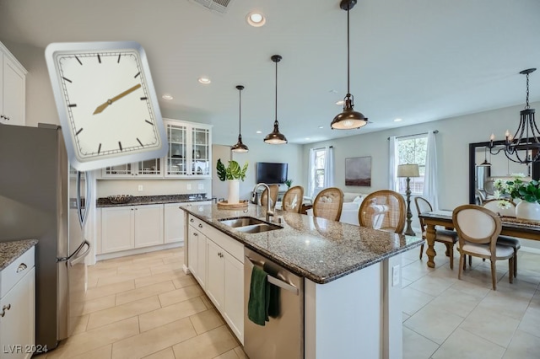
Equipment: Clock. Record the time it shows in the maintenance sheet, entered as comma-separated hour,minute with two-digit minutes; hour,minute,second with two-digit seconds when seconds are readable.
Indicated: 8,12
